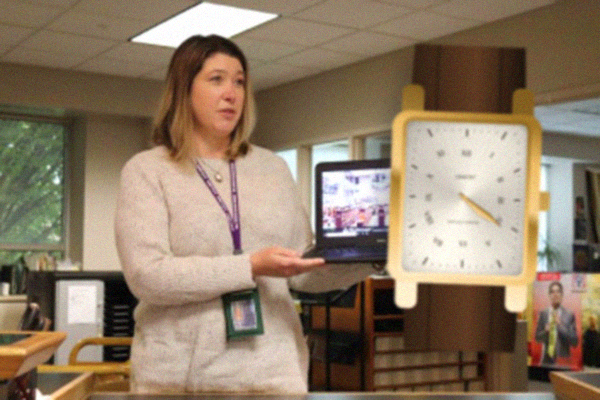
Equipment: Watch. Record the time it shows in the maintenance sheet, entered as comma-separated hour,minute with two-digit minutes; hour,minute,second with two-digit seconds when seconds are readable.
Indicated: 4,21
